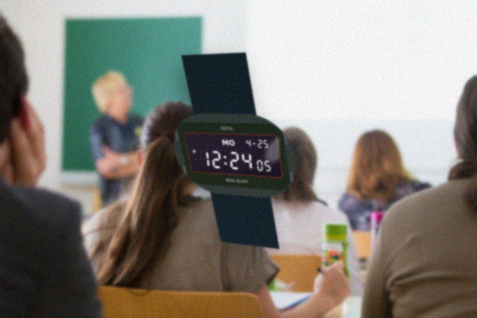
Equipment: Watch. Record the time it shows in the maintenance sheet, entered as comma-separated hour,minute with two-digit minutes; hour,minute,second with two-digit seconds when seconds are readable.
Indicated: 12,24,05
